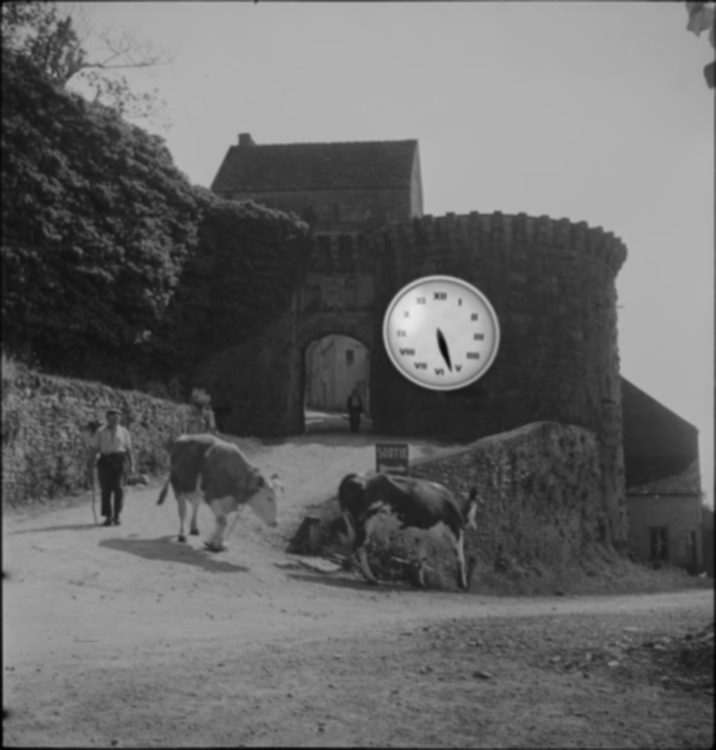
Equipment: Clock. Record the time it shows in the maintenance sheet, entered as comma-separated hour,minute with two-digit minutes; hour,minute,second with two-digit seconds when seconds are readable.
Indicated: 5,27
